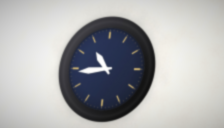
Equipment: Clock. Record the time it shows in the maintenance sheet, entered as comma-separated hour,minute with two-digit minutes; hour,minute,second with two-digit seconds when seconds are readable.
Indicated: 10,44
